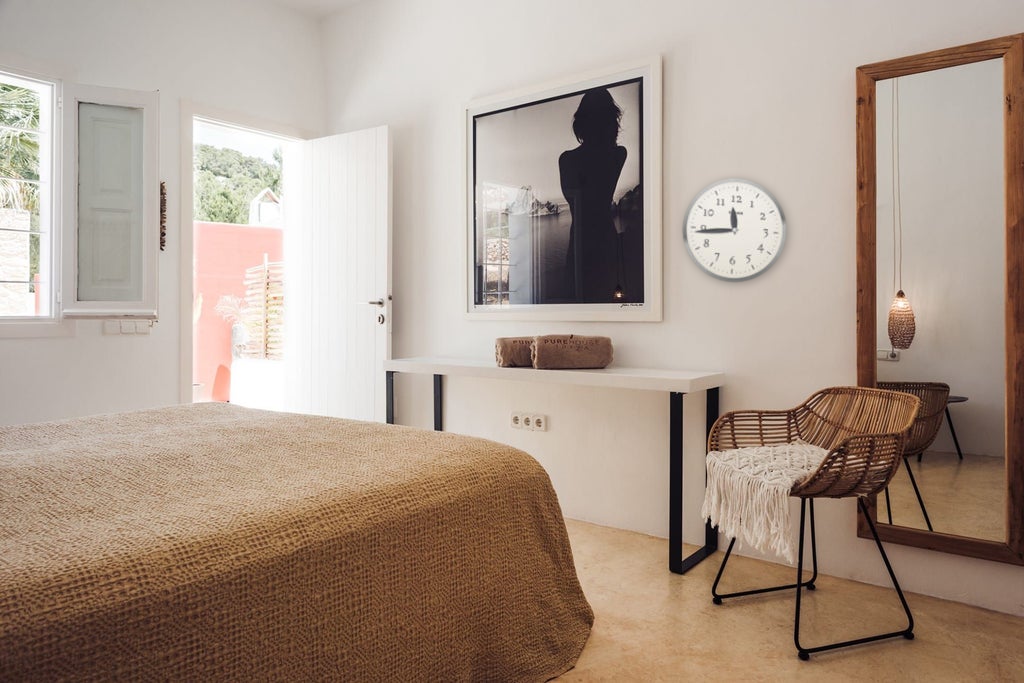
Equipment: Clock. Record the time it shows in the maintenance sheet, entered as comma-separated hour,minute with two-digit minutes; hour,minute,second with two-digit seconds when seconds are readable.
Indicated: 11,44
